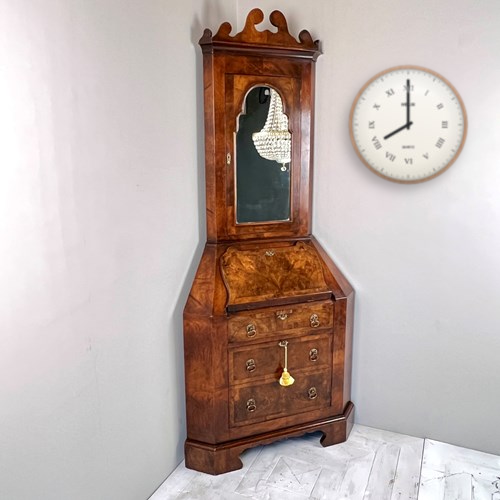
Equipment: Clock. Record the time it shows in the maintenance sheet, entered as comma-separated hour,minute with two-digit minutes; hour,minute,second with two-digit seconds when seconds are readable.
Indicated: 8,00
